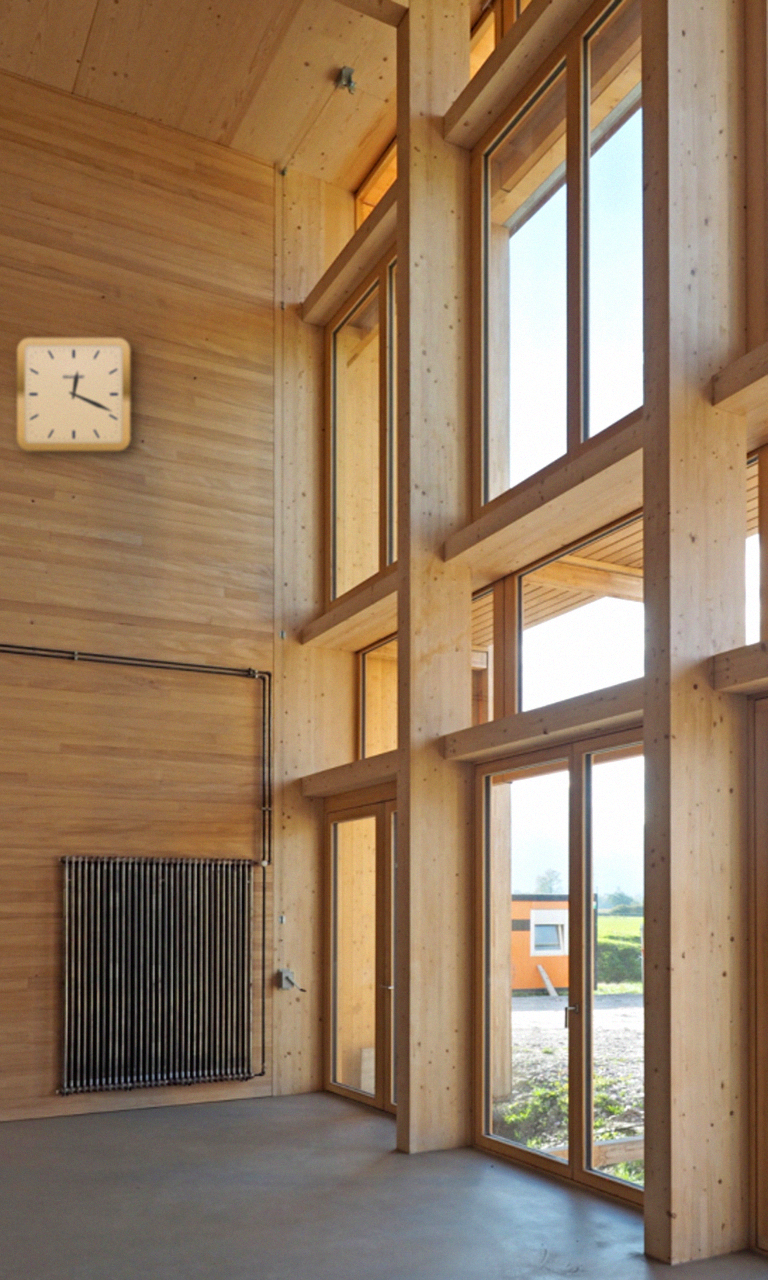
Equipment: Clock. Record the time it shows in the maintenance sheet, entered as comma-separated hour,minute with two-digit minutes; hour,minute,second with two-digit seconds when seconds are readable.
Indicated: 12,19
